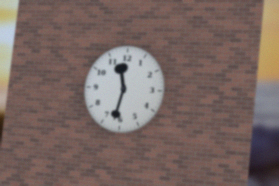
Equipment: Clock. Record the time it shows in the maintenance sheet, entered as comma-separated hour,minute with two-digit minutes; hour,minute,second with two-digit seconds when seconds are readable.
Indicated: 11,32
